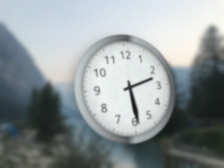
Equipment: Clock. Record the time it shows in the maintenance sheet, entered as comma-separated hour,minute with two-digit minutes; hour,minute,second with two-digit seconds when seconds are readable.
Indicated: 2,29
